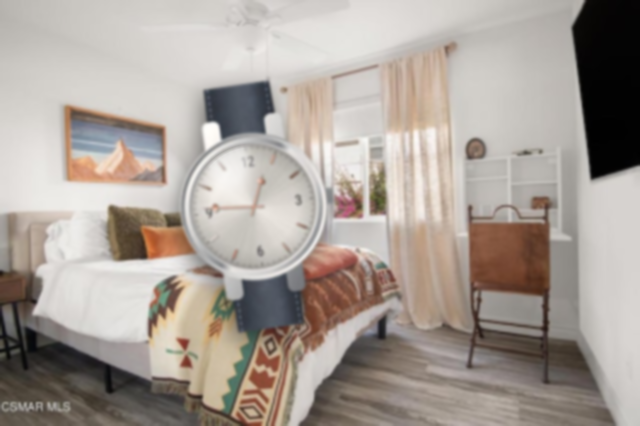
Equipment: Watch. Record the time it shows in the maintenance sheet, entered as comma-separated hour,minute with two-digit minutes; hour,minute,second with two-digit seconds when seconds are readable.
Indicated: 12,46
